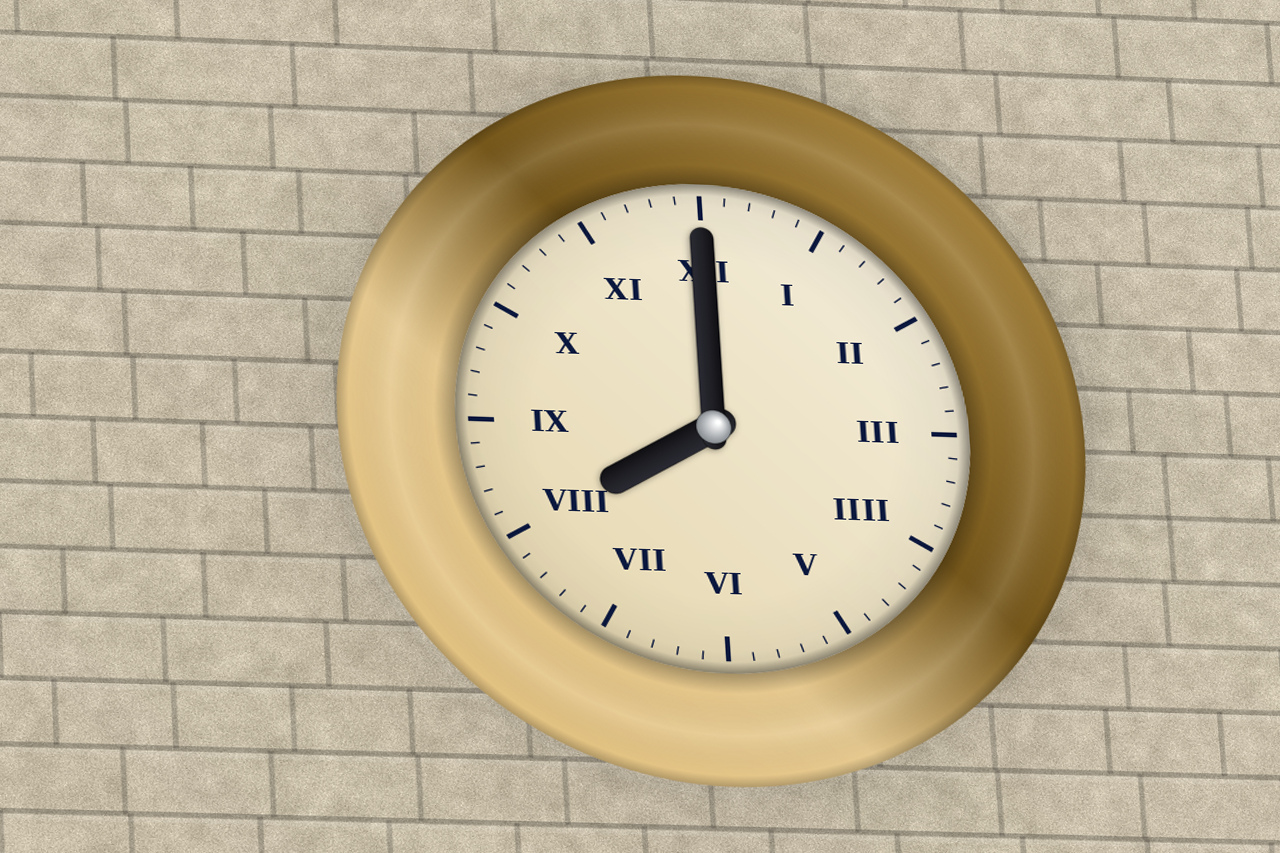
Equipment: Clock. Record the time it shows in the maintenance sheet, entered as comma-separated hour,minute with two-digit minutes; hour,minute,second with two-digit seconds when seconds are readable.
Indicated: 8,00
